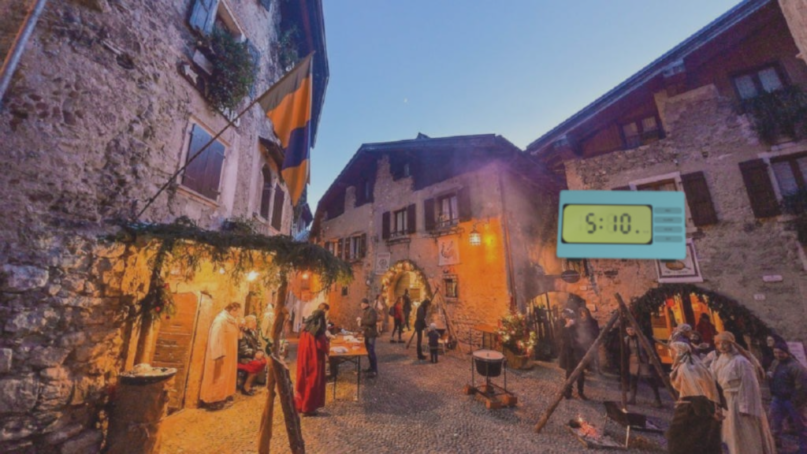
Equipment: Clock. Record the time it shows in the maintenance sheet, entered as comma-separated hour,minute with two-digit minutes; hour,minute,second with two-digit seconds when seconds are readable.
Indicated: 5,10
